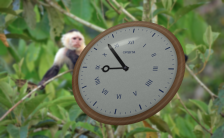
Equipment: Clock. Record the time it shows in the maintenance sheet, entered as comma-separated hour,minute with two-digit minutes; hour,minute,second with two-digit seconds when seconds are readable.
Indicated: 8,53
